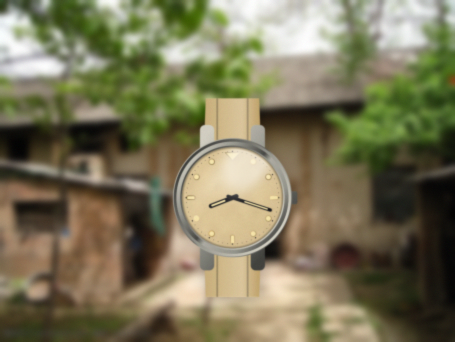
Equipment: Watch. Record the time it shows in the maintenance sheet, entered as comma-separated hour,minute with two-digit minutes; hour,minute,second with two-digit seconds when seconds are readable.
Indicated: 8,18
